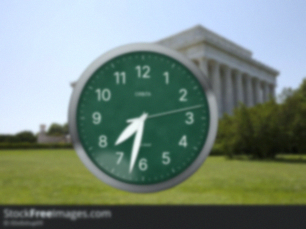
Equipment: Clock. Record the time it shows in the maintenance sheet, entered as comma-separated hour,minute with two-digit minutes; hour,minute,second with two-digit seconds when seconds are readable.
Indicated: 7,32,13
